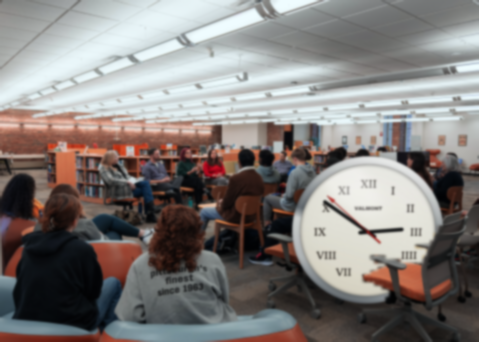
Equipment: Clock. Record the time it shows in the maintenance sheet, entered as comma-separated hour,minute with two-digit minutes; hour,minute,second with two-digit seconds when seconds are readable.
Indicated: 2,50,52
